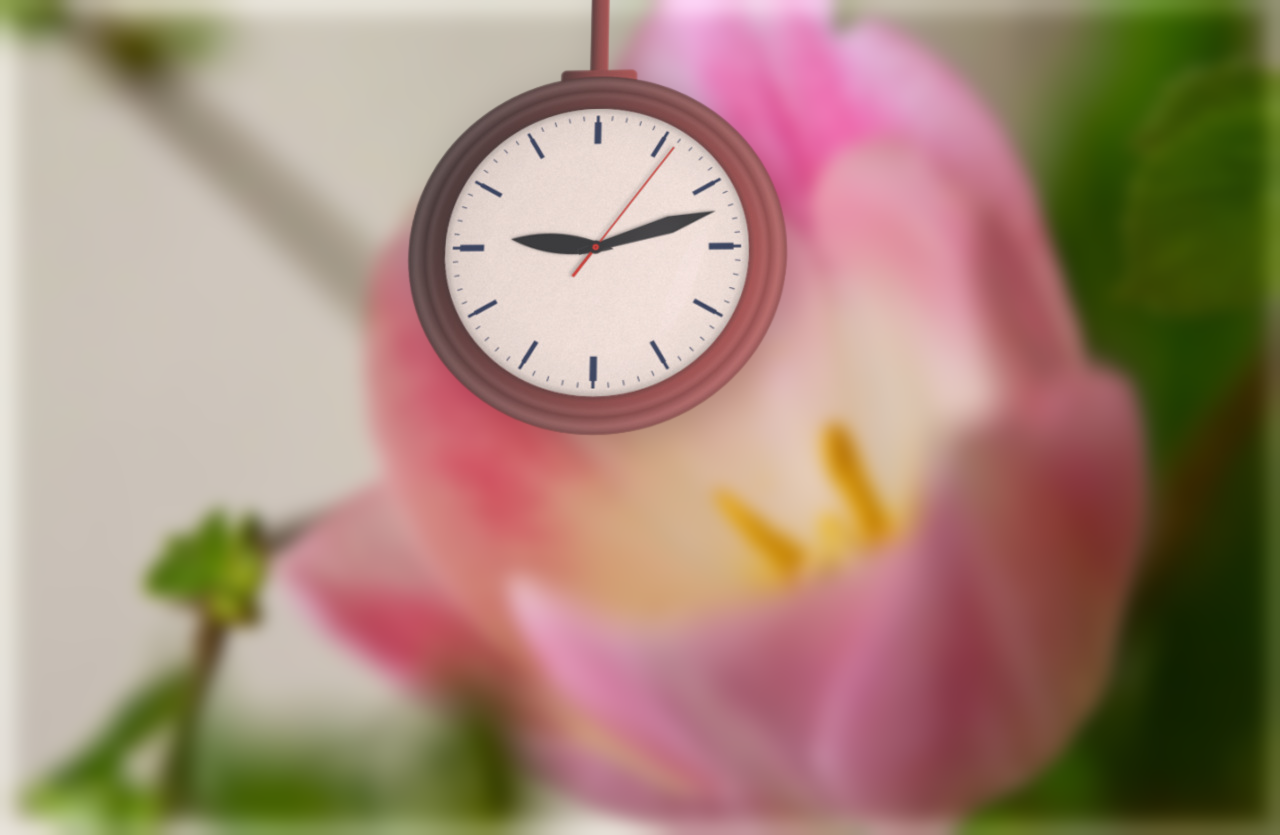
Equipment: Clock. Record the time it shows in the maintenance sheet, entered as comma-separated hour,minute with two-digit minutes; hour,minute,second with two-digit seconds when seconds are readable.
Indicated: 9,12,06
